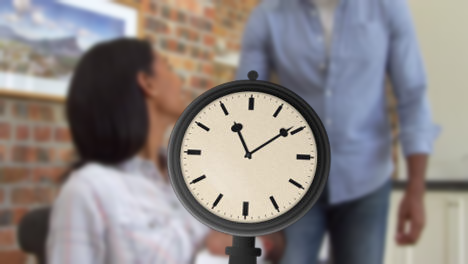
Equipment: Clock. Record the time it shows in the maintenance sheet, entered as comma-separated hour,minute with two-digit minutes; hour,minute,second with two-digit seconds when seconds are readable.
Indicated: 11,09
